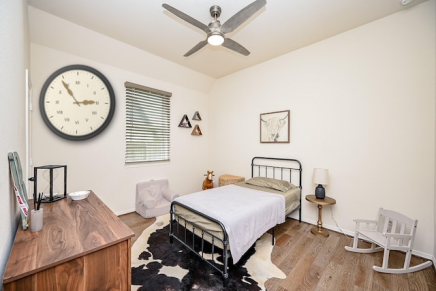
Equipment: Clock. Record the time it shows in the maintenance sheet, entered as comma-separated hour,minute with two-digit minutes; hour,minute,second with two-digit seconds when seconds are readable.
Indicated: 2,54
